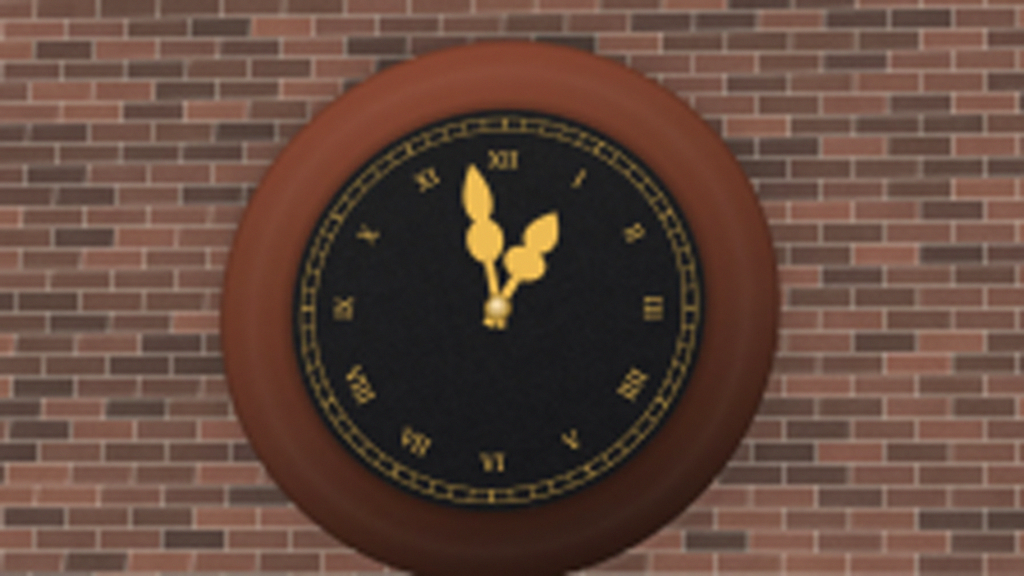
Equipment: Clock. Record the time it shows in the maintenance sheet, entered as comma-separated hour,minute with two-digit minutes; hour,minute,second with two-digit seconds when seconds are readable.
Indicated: 12,58
